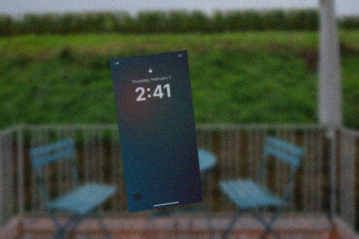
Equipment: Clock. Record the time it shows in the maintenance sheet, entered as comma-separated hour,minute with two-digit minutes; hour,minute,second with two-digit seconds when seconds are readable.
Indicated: 2,41
